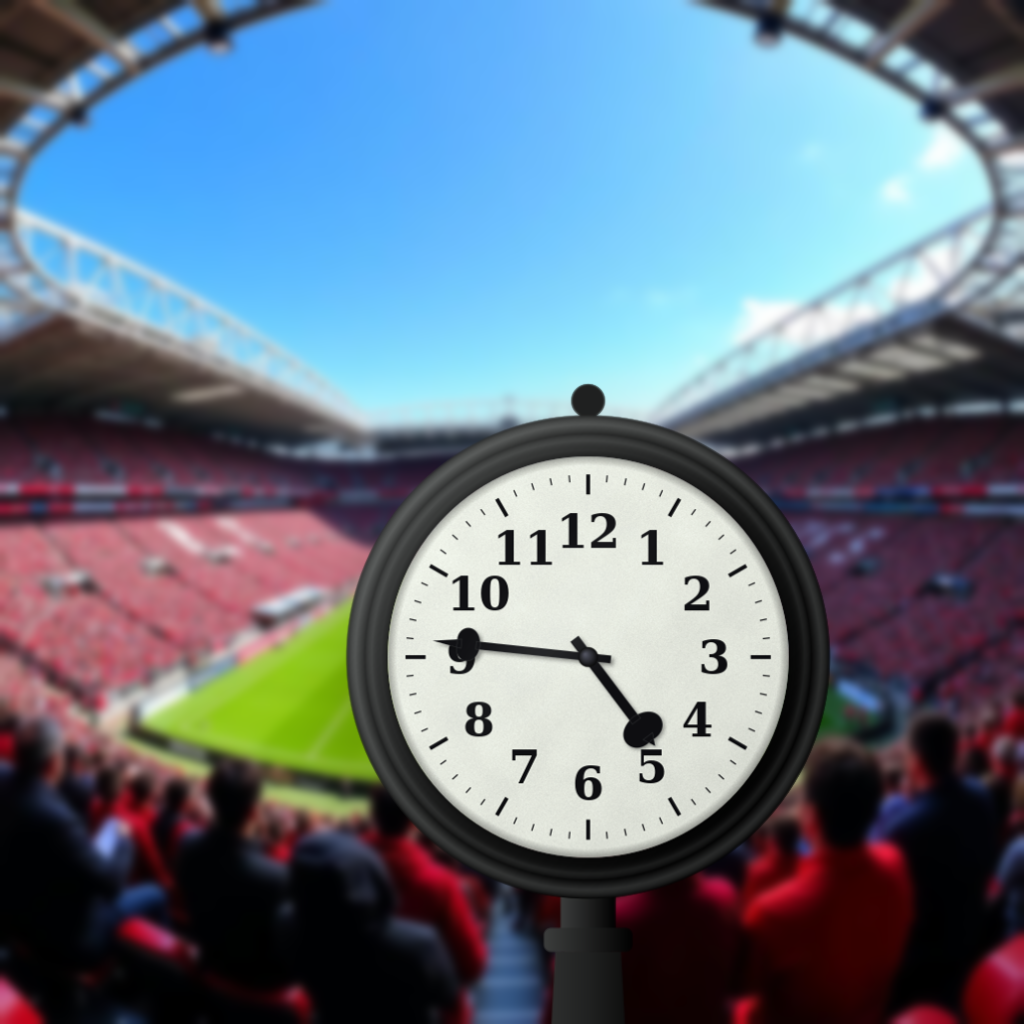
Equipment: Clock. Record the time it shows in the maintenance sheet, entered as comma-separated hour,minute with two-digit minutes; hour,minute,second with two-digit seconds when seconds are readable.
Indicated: 4,46
